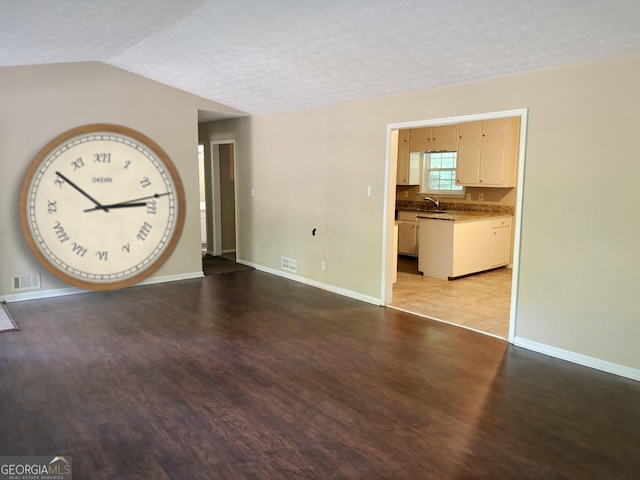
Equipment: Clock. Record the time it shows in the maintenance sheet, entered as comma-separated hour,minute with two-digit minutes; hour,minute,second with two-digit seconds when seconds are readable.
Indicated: 2,51,13
